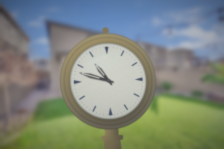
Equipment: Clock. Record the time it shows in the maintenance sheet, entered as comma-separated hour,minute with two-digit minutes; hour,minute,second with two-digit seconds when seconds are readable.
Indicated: 10,48
